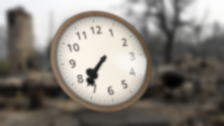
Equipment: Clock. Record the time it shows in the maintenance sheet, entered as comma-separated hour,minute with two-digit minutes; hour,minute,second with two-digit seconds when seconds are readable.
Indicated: 7,37
